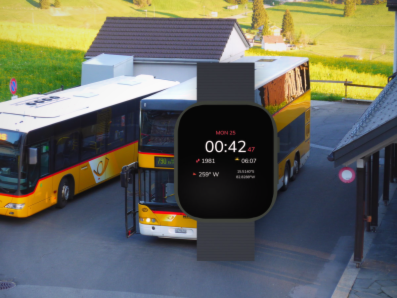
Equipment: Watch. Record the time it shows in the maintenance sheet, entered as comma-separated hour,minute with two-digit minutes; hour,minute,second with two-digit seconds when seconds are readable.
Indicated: 0,42
